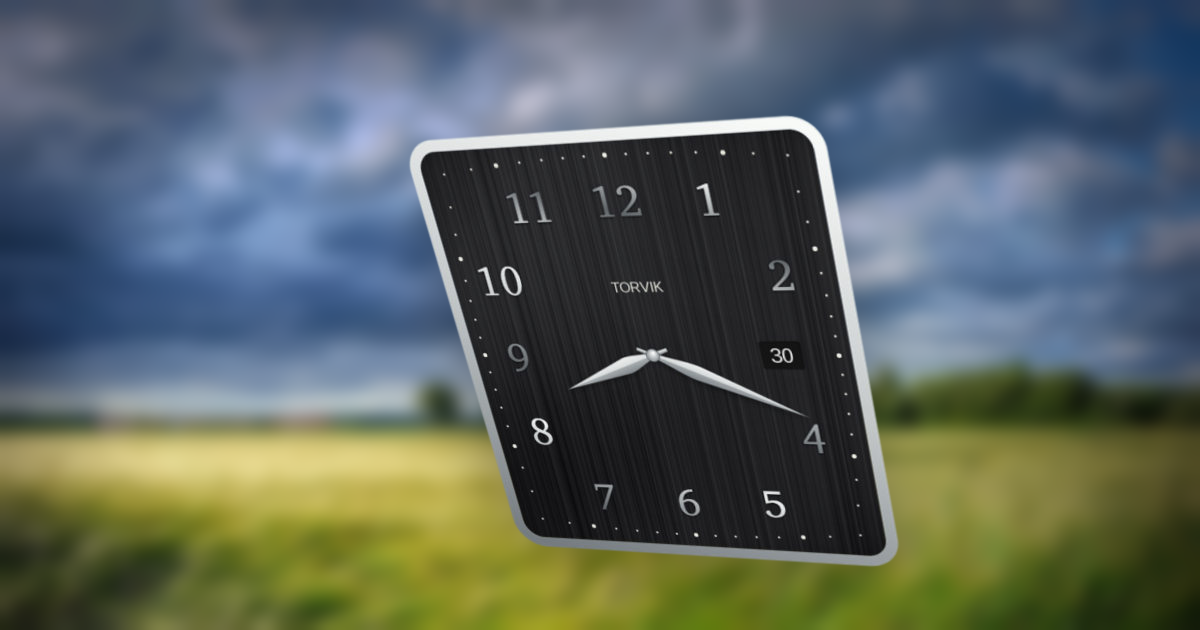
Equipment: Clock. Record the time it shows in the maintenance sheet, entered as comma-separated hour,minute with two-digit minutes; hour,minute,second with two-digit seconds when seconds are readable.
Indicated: 8,19
